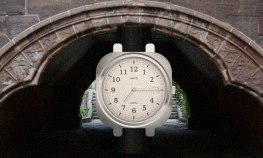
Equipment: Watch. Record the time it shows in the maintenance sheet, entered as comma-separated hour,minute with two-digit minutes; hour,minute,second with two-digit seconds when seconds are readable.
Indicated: 7,15
